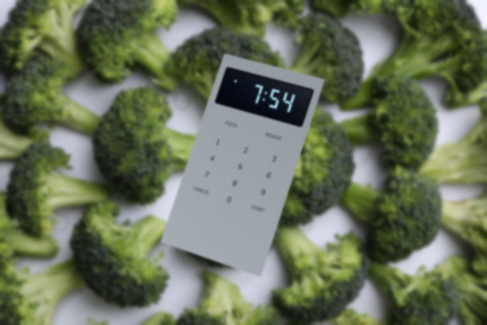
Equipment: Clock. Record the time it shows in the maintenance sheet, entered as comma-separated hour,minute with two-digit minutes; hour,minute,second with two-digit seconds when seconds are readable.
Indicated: 7,54
